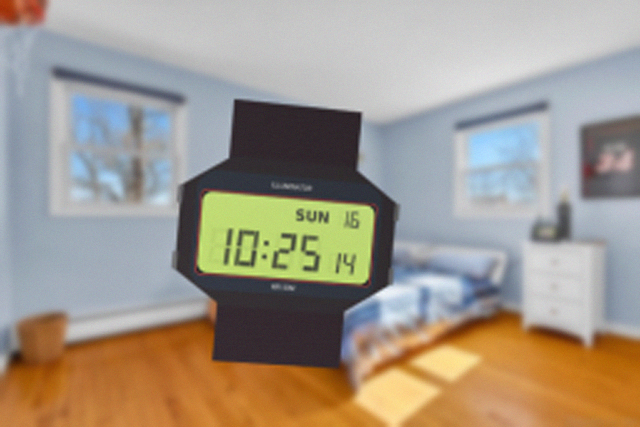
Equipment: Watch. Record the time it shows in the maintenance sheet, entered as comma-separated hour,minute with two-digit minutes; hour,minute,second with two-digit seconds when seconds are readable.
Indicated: 10,25,14
